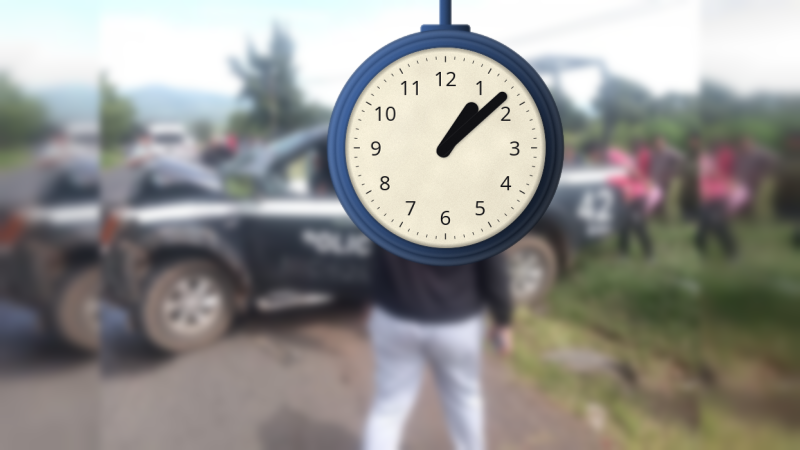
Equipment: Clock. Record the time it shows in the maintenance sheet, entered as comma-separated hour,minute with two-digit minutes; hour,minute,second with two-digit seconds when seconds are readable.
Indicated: 1,08
